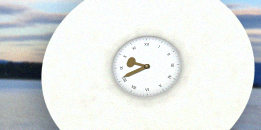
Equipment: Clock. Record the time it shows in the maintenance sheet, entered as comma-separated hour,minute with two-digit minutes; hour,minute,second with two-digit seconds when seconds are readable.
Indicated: 9,41
